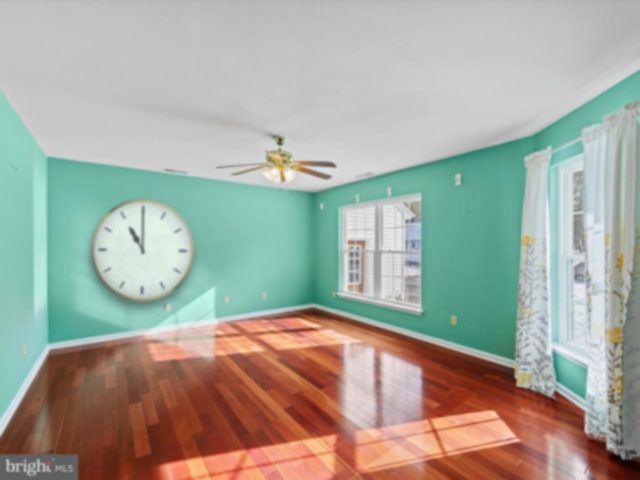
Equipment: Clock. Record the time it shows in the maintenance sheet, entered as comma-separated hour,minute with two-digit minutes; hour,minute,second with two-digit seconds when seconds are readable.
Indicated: 11,00
